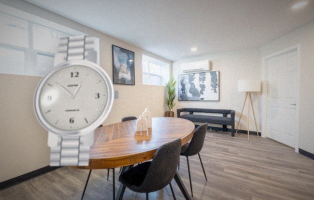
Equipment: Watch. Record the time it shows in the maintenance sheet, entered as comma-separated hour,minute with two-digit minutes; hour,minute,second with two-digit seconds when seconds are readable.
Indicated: 12,52
